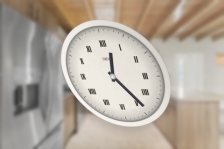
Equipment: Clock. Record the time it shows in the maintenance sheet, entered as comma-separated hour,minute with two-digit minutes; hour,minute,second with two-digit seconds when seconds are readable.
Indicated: 12,24
